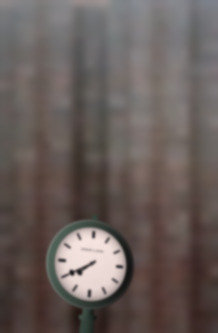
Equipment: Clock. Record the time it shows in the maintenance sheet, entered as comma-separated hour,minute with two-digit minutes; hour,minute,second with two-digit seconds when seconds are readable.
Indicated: 7,40
